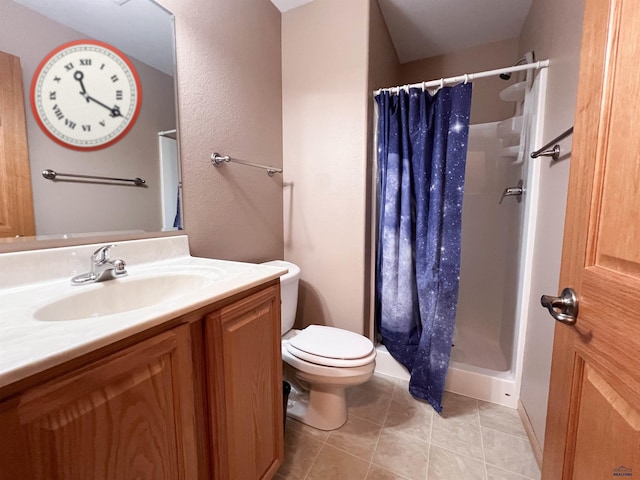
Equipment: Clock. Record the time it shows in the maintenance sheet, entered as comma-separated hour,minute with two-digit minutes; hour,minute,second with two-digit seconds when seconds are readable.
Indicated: 11,20
